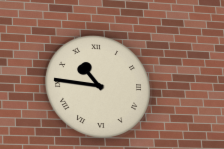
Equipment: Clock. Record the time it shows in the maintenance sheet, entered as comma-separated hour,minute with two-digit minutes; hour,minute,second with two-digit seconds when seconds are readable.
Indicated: 10,46
